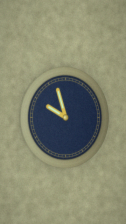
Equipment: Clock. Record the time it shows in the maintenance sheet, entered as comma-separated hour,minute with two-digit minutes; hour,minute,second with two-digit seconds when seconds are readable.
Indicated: 9,57
